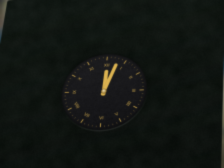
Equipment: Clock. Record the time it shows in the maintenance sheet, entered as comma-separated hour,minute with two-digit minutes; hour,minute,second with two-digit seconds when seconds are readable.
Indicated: 12,03
